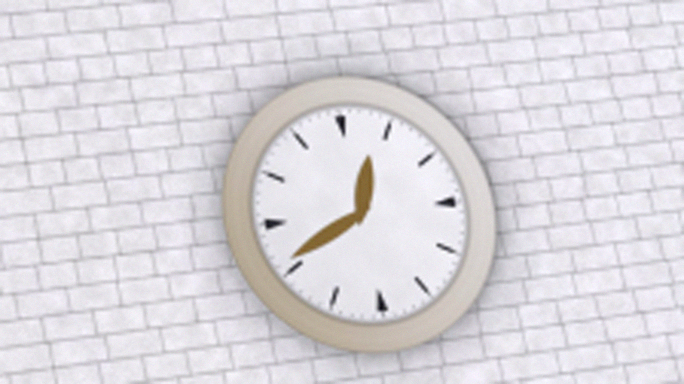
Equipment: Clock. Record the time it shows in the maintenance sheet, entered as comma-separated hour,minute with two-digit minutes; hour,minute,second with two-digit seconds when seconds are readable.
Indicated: 12,41
